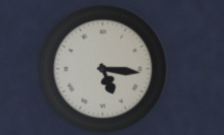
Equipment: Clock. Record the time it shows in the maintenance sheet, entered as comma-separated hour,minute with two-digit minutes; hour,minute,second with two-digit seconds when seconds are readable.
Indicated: 5,16
